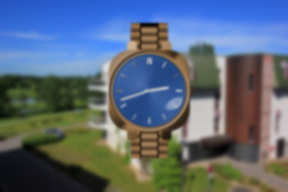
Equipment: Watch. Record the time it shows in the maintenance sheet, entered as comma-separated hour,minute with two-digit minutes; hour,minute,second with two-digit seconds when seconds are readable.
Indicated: 2,42
